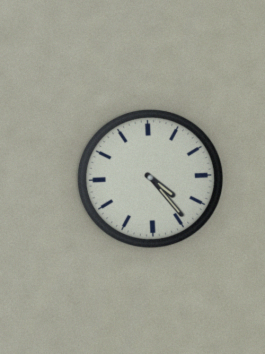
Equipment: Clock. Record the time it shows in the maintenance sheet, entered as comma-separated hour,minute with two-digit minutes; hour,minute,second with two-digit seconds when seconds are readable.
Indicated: 4,24
